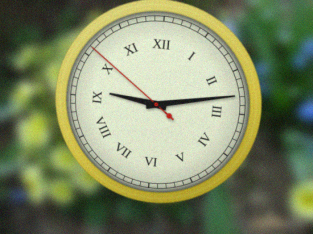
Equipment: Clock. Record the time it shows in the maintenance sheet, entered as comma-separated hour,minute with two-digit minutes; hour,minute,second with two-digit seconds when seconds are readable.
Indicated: 9,12,51
